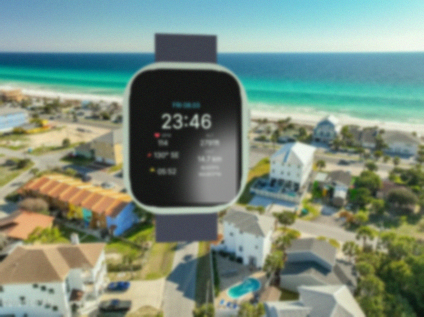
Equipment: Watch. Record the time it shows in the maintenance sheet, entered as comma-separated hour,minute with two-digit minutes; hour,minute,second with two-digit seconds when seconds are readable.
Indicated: 23,46
